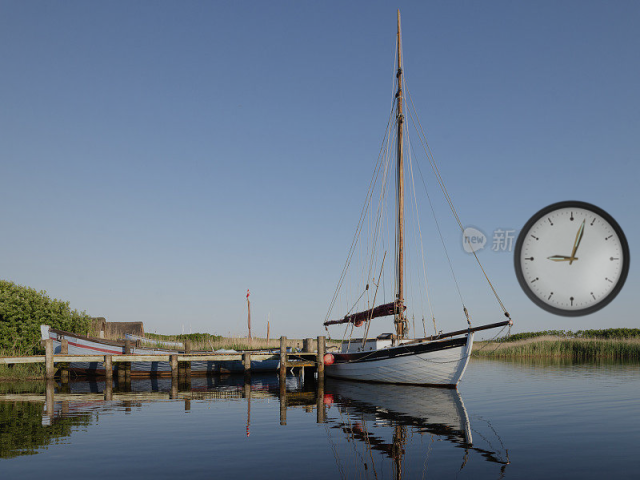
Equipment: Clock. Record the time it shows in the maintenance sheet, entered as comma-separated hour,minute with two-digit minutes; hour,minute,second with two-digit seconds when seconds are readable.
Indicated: 9,03
